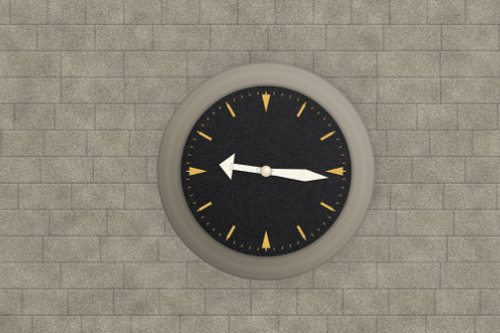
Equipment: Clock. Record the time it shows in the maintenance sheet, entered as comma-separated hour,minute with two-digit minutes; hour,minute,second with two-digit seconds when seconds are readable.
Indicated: 9,16
